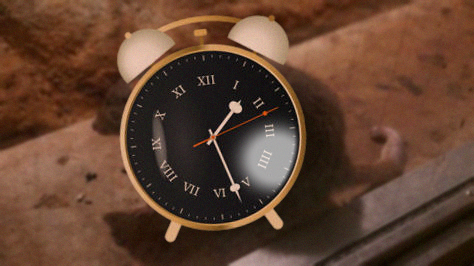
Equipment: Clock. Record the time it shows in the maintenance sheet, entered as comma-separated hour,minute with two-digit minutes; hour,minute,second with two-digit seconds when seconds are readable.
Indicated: 1,27,12
